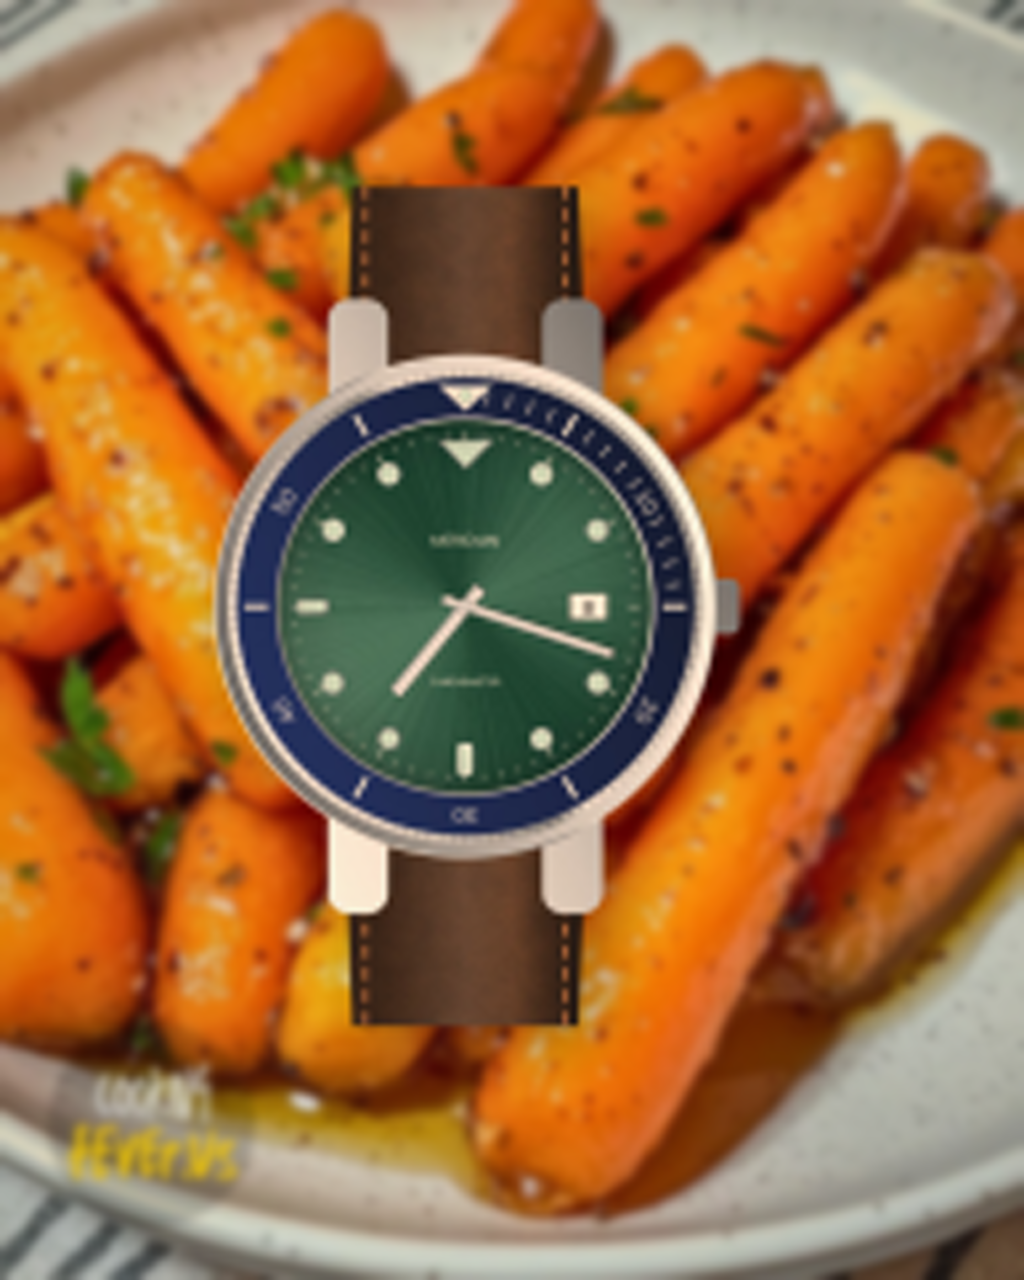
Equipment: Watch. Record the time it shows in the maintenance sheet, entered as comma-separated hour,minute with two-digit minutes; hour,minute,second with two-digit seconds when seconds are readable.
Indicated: 7,18
